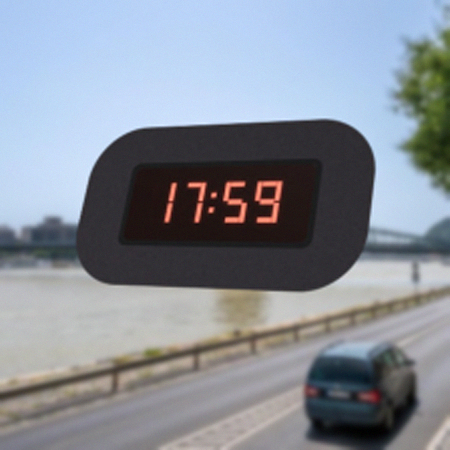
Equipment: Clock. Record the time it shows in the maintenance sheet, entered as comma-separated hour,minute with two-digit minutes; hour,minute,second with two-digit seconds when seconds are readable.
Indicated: 17,59
